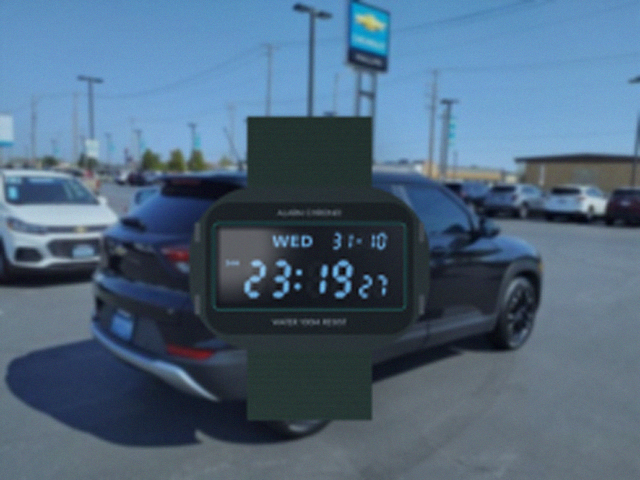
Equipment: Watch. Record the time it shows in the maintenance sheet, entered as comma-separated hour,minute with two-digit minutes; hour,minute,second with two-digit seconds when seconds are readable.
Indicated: 23,19,27
